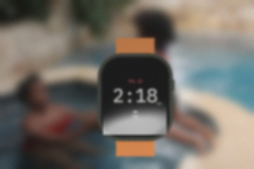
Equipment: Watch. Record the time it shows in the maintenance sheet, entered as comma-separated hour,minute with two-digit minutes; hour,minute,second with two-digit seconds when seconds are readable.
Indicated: 2,18
